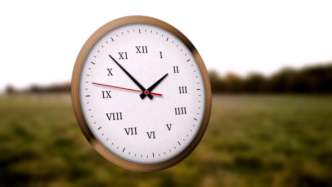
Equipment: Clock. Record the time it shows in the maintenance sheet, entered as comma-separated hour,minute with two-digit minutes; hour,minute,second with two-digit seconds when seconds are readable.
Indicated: 1,52,47
